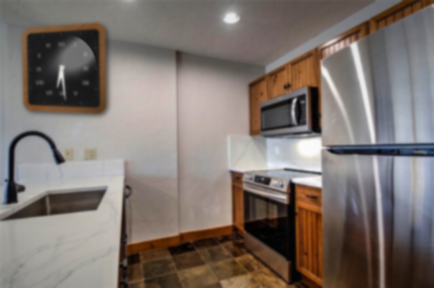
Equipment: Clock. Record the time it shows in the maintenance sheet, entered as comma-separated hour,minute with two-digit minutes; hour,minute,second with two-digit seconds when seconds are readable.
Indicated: 6,29
